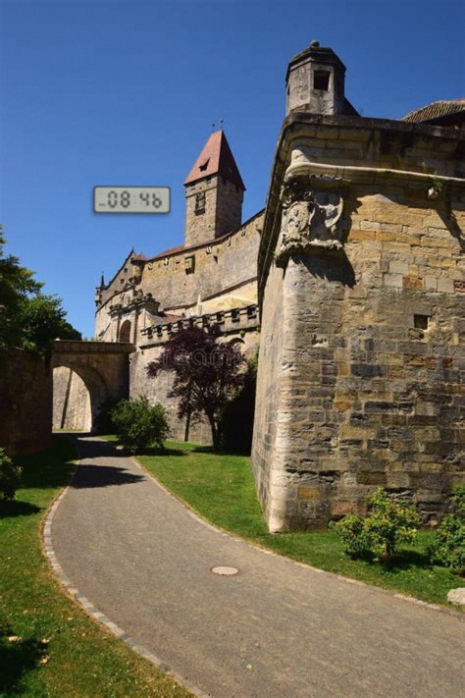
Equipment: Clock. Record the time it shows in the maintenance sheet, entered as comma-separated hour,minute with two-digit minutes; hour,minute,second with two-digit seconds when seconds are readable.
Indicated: 8,46
